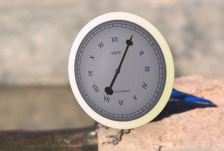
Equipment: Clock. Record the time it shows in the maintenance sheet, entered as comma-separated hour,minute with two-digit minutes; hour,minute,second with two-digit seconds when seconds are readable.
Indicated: 7,05
